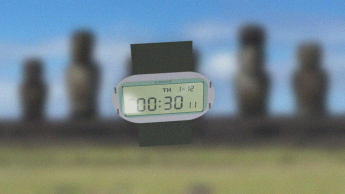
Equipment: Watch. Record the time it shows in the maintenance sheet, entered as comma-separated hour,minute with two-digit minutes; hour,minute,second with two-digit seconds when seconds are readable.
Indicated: 0,30,11
